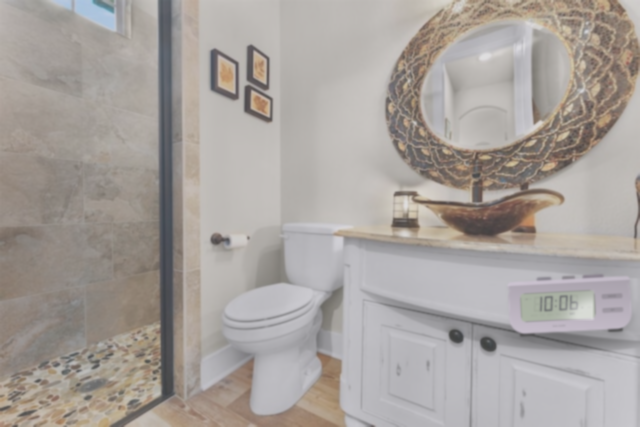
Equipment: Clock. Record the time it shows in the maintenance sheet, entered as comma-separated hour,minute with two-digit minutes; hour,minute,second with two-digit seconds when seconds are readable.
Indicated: 10,06
